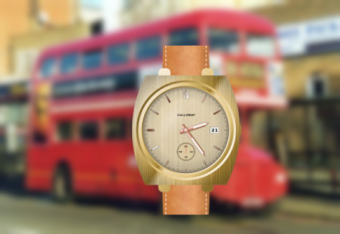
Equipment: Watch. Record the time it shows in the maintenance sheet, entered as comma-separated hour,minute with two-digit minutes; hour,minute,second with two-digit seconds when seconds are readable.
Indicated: 2,24
